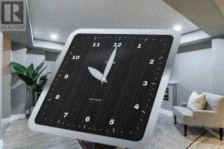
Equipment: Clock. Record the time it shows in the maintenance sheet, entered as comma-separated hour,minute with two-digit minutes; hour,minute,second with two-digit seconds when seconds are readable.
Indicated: 10,00
